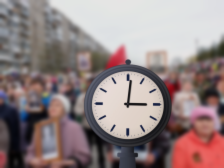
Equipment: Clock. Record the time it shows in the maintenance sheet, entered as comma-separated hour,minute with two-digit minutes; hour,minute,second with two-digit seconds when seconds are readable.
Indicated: 3,01
